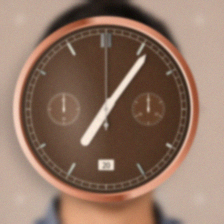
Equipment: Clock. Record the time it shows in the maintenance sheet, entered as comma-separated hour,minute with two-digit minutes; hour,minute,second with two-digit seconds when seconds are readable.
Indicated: 7,06
